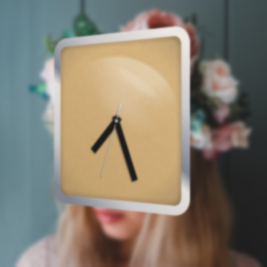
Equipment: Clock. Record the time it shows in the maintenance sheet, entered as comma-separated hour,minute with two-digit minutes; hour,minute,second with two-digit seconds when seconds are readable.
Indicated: 7,26,33
